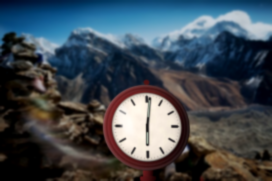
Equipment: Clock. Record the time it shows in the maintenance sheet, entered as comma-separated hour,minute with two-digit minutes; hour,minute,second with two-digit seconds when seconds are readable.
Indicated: 6,01
